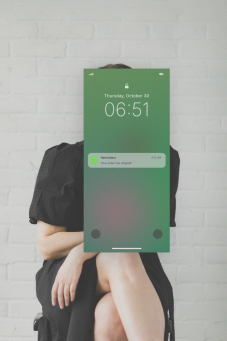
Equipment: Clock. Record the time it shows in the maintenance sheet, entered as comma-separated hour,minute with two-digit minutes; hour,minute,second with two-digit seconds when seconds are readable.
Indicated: 6,51
